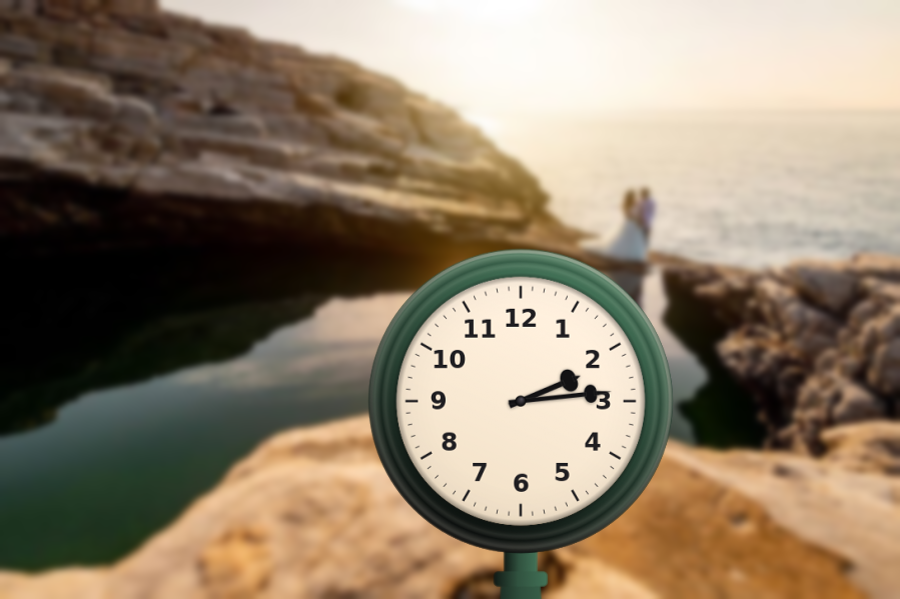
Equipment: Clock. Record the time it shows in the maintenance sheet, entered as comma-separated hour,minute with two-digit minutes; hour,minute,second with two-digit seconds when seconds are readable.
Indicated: 2,14
